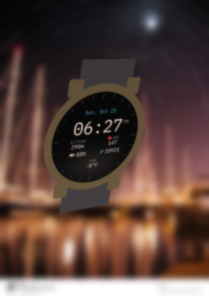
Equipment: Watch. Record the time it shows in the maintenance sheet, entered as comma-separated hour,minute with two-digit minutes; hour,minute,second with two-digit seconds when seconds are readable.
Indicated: 6,27
